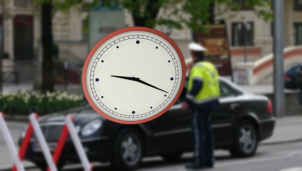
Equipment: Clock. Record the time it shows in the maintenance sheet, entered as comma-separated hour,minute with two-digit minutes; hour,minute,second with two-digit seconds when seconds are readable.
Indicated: 9,19
